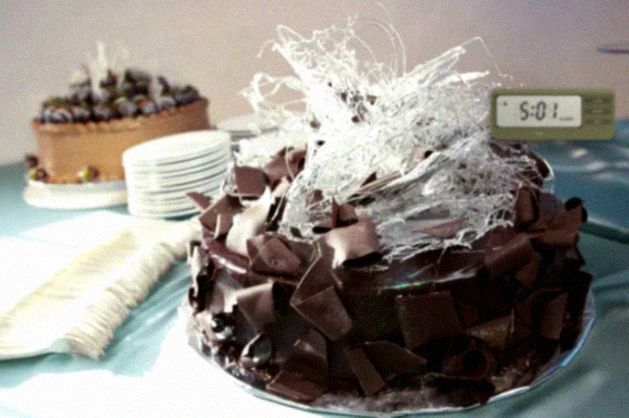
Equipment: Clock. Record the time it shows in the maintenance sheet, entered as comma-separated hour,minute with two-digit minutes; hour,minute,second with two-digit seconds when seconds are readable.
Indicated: 5,01
